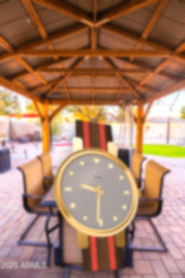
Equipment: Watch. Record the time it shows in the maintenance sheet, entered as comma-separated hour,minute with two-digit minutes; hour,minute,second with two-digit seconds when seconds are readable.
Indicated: 9,31
